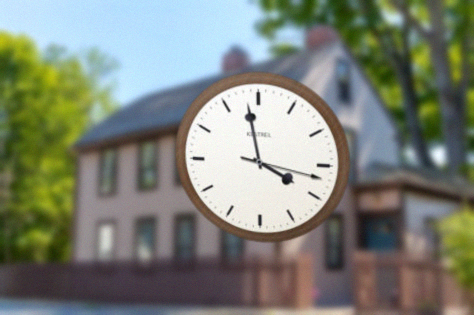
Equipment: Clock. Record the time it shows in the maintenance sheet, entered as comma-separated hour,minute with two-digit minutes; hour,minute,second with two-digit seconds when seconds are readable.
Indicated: 3,58,17
